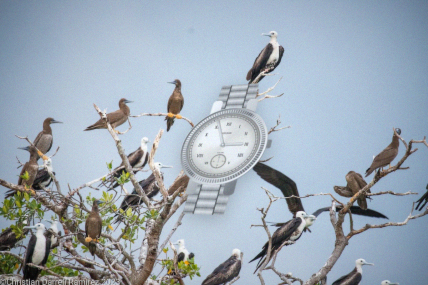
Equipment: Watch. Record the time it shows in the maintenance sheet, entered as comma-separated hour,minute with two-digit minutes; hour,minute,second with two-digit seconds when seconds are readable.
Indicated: 2,56
